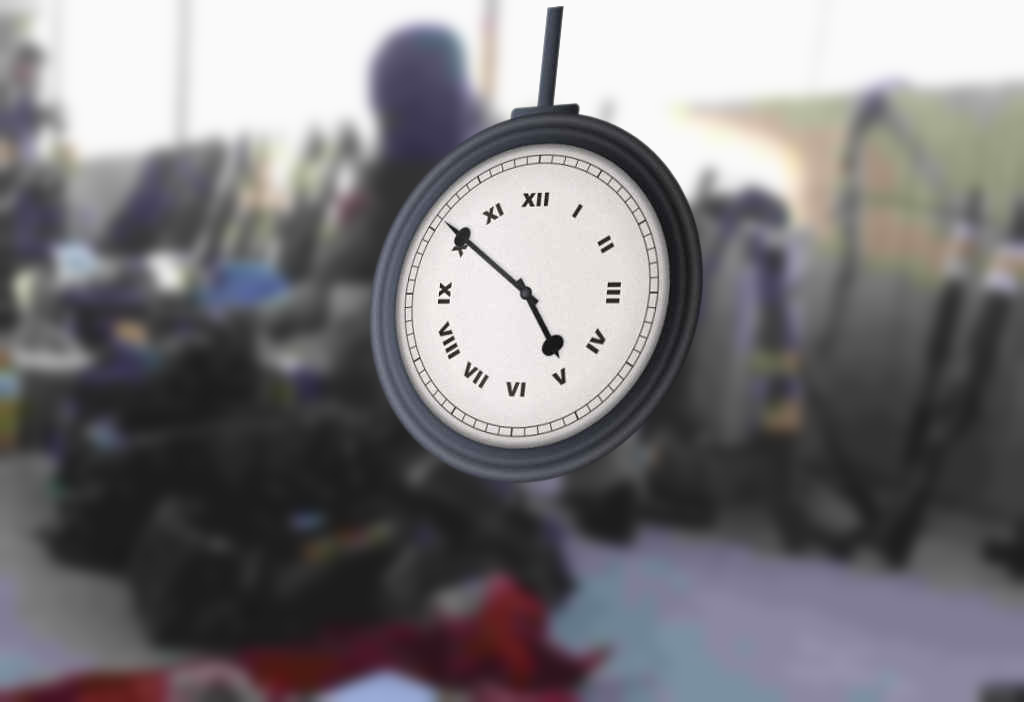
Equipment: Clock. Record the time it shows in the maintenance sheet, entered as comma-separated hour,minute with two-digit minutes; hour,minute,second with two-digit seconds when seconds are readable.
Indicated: 4,51
